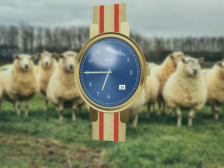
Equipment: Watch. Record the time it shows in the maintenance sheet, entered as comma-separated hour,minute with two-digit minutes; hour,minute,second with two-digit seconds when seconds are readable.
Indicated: 6,45
